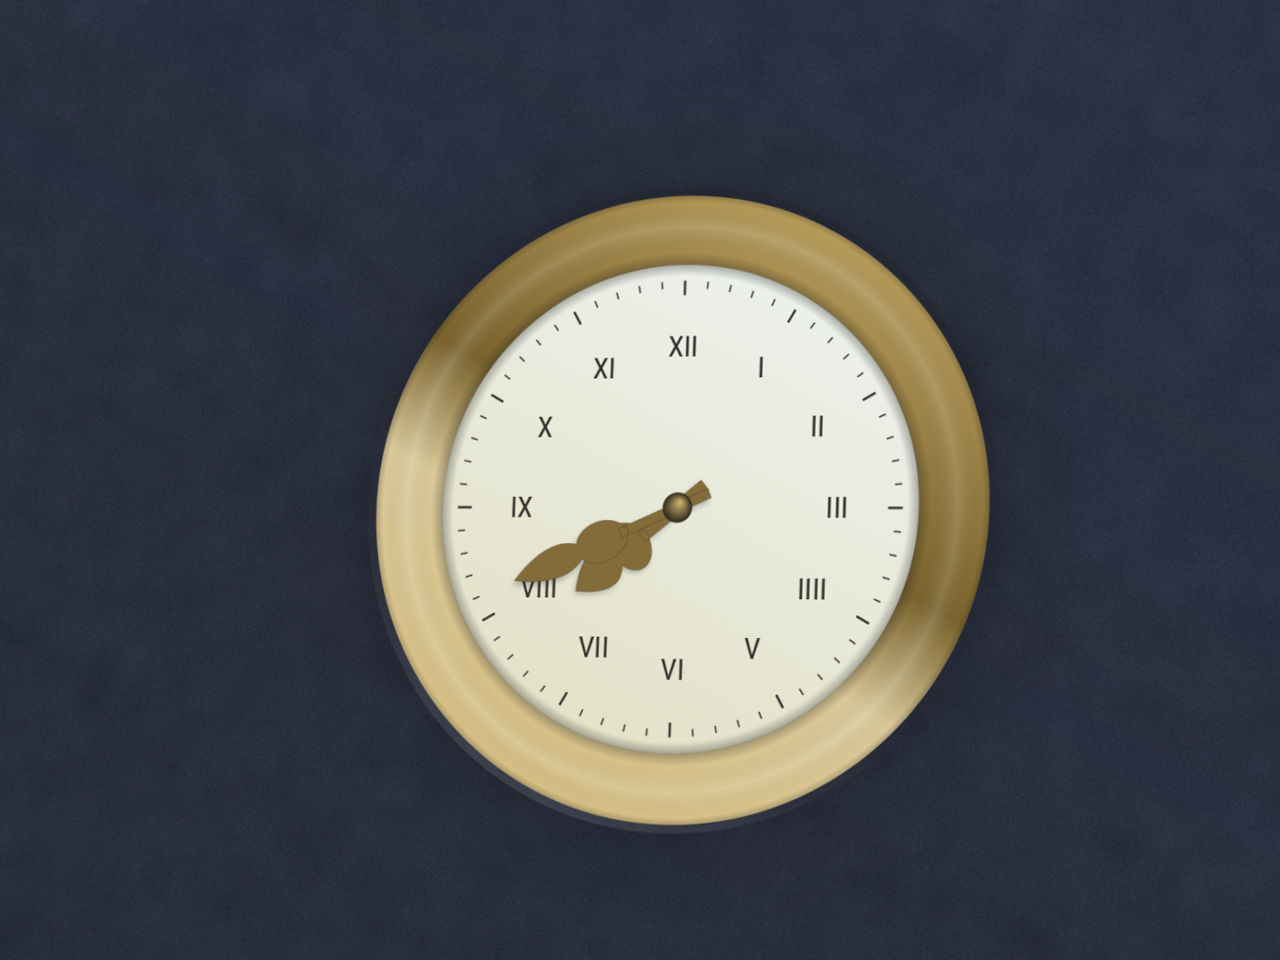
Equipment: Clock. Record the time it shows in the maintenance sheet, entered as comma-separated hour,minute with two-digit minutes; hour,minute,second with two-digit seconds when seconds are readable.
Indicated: 7,41
